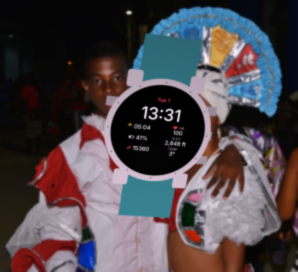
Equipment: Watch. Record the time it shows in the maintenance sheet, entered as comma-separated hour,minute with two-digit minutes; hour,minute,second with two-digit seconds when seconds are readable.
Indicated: 13,31
